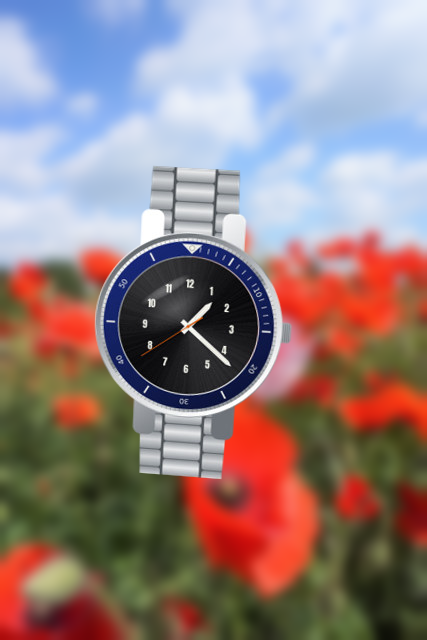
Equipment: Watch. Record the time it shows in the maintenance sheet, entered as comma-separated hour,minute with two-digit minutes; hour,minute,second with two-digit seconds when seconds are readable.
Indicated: 1,21,39
